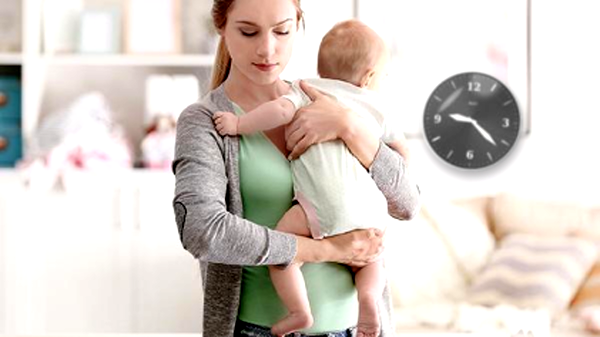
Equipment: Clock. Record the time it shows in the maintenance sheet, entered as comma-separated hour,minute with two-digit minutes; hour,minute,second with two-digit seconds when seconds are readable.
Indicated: 9,22
